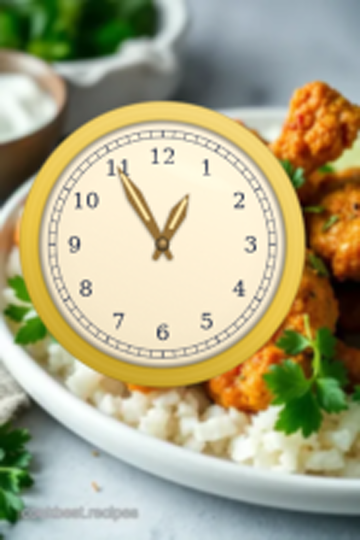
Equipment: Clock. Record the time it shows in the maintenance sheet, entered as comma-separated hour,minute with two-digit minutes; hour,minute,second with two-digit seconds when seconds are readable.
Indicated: 12,55
